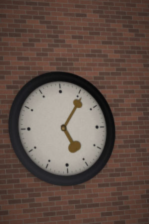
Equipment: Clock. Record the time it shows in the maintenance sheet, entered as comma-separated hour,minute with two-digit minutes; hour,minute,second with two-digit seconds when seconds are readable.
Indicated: 5,06
